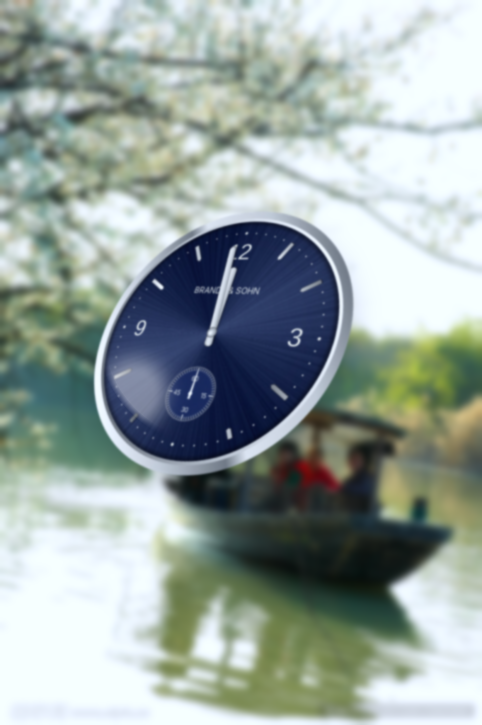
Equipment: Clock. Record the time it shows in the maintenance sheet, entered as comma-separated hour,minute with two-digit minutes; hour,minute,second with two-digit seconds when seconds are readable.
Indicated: 11,59
